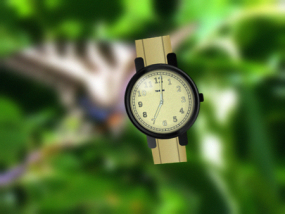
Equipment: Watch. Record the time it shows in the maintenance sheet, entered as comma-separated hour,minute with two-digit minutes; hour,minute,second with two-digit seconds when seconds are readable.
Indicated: 7,01
